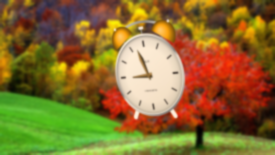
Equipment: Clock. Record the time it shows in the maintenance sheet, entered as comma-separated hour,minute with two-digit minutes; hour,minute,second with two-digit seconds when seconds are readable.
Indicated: 8,57
